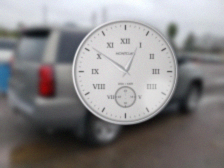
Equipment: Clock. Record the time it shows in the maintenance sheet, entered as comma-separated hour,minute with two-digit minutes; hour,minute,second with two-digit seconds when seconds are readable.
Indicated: 12,51
